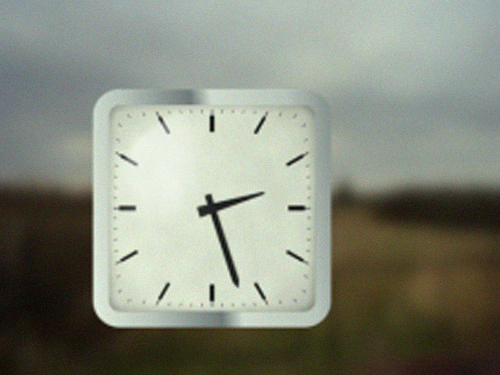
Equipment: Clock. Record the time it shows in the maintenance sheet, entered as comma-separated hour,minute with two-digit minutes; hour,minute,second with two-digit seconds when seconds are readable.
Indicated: 2,27
